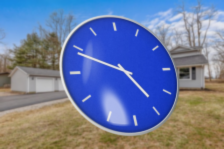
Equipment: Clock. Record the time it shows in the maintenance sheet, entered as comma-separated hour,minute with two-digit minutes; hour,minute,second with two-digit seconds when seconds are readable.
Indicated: 4,49
